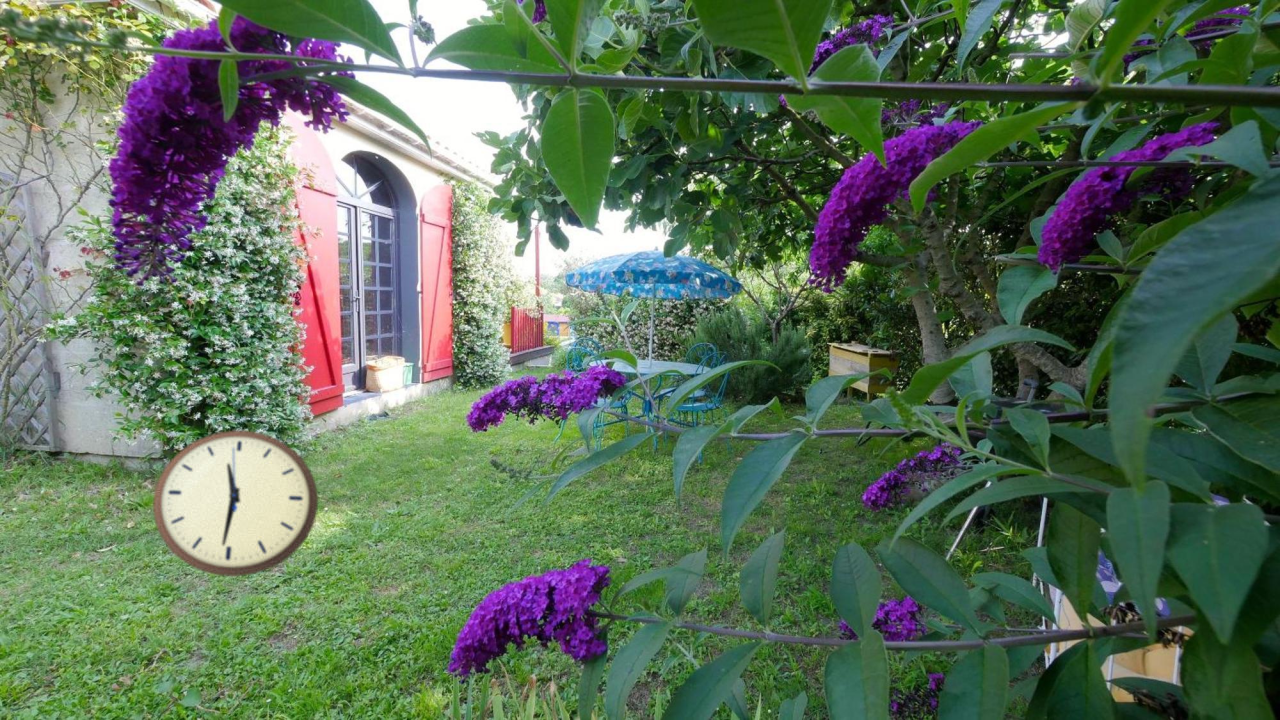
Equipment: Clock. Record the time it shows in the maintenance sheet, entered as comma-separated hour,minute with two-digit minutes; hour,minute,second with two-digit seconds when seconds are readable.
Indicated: 11,30,59
